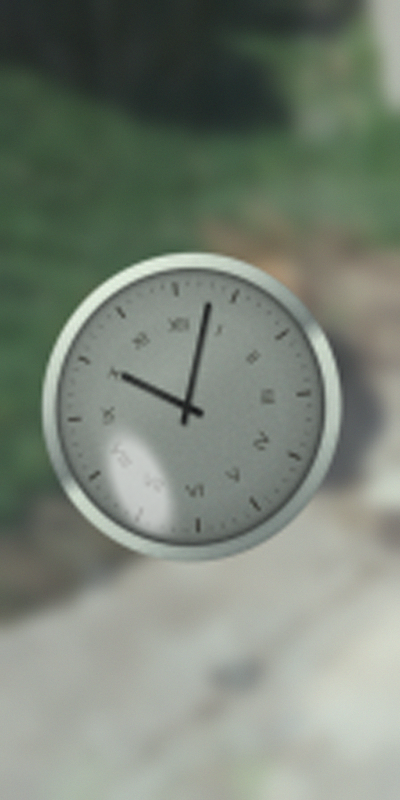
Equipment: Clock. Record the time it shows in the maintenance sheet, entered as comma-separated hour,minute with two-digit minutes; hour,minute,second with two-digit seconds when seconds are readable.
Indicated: 10,03
